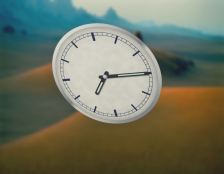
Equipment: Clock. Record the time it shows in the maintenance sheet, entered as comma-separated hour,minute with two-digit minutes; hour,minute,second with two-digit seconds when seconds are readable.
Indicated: 7,15
